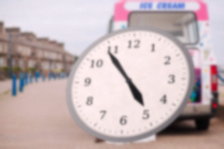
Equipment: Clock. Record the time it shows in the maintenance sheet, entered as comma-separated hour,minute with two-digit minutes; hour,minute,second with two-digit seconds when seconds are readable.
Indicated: 4,54
